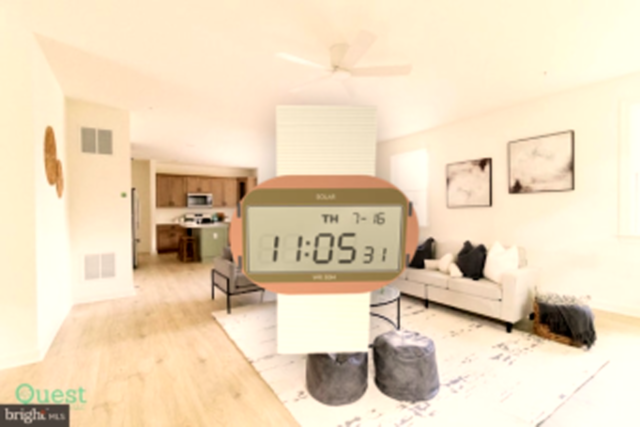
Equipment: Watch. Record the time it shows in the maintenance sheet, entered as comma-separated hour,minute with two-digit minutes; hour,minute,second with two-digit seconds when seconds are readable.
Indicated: 11,05,31
